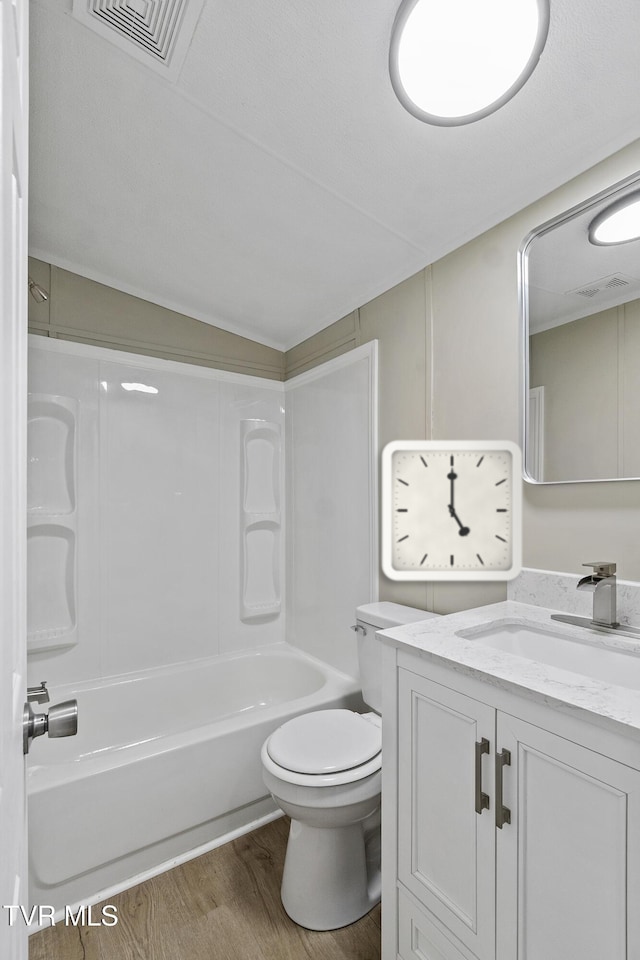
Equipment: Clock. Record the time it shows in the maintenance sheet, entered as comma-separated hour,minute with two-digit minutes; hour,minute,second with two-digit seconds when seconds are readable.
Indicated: 5,00
